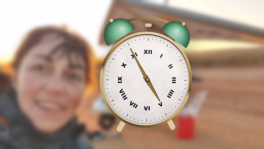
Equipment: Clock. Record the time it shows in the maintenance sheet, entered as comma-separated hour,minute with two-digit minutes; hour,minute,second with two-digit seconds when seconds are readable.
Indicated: 4,55
